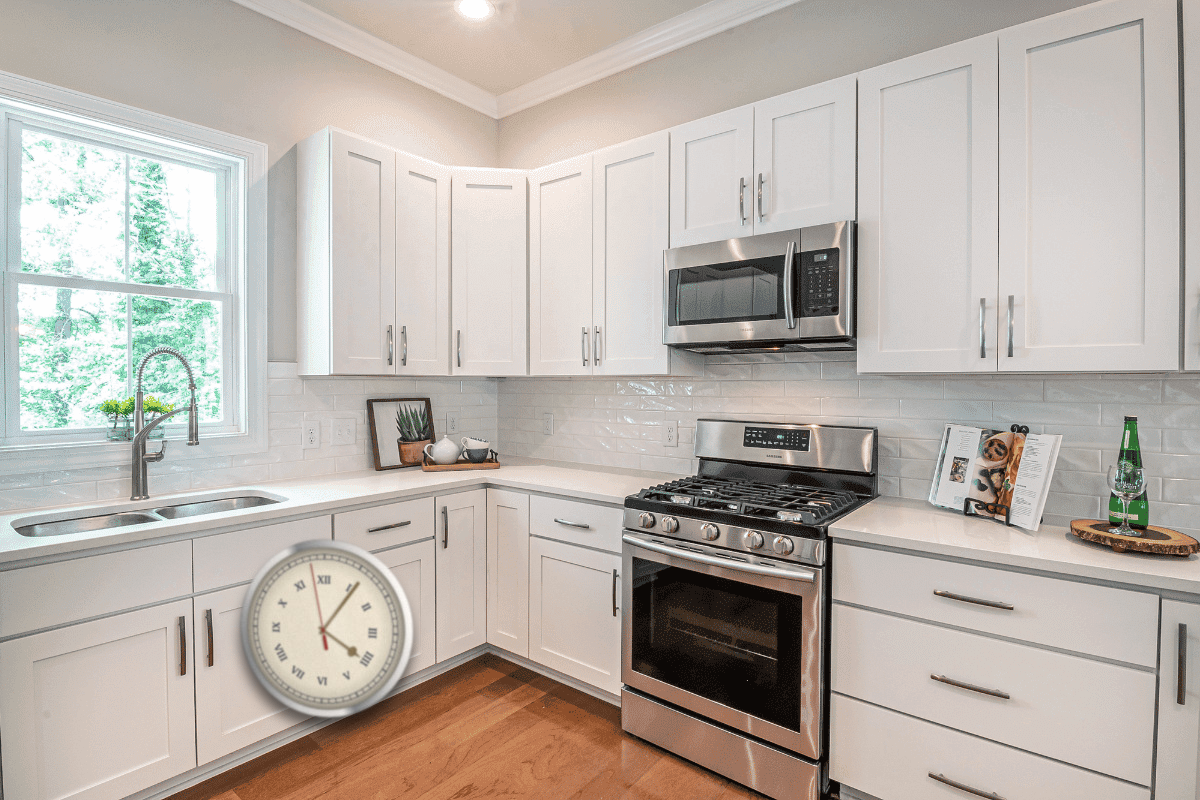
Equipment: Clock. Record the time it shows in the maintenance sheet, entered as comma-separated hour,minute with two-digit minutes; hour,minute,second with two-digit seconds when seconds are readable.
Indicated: 4,05,58
